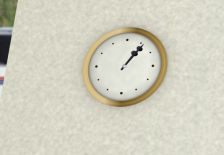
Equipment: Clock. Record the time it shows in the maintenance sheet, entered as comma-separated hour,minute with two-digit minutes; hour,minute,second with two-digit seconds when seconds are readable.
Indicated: 1,06
